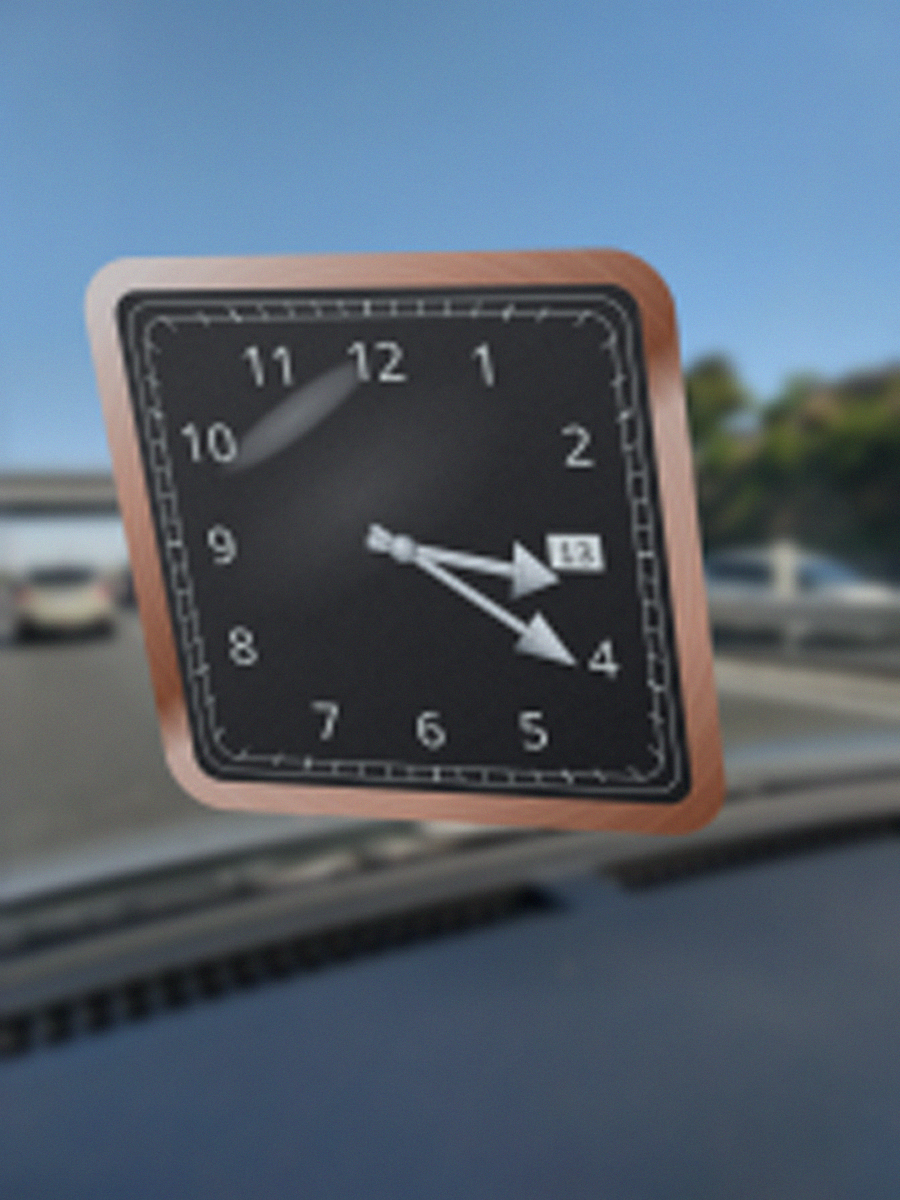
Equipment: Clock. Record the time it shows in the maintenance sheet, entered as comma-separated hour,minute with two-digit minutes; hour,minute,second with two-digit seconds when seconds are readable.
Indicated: 3,21
